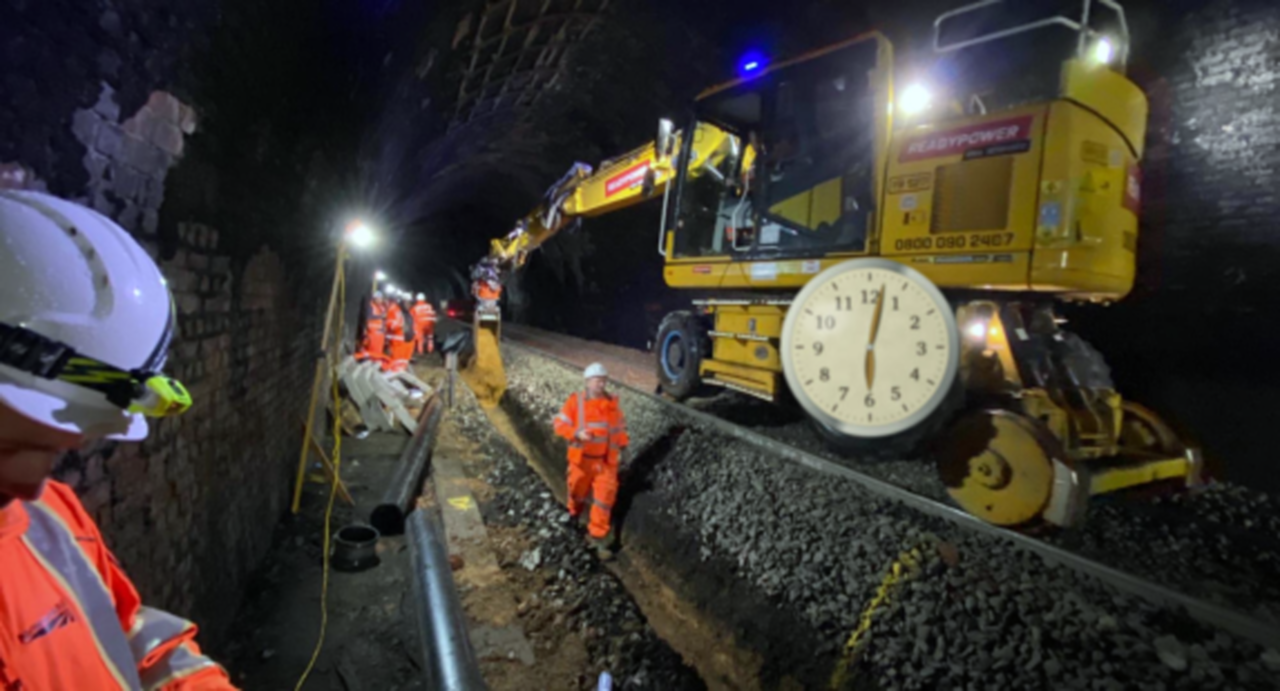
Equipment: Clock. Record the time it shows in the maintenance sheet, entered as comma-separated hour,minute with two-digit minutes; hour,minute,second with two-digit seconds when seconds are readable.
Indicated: 6,02
